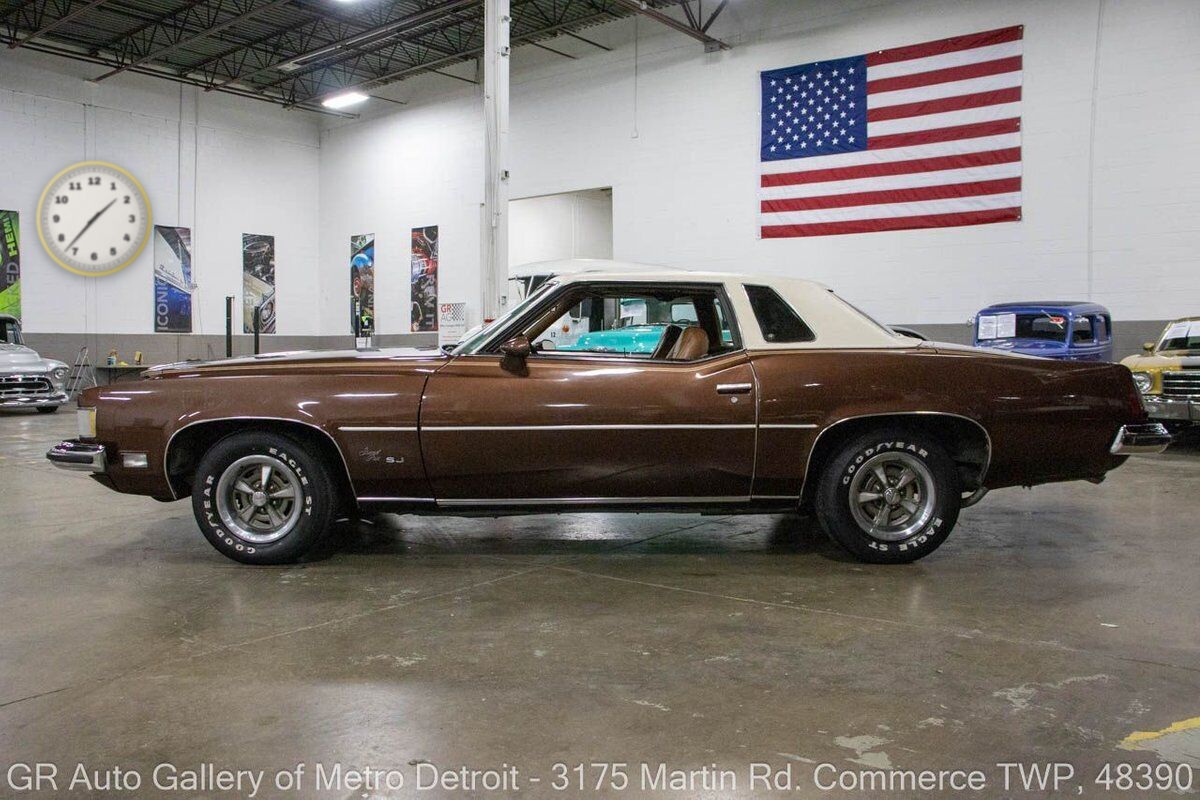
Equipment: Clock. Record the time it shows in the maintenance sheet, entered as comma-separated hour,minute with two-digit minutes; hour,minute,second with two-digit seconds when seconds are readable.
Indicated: 1,37
